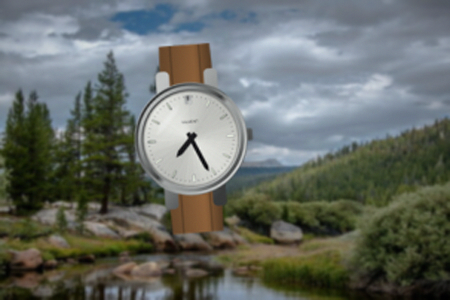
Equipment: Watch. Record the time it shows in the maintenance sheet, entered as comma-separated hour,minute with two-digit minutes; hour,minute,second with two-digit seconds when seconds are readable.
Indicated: 7,26
